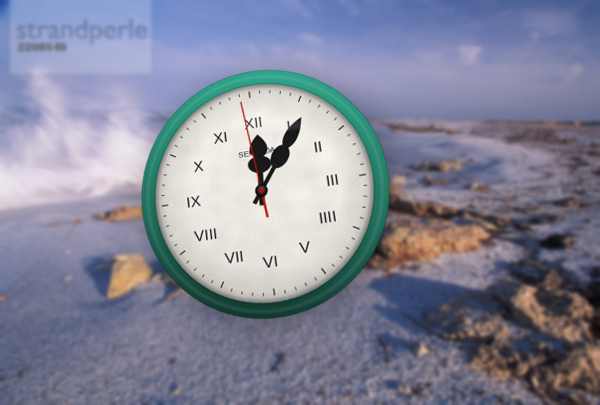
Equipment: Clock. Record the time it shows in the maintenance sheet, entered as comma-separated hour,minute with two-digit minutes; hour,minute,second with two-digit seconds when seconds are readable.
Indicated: 12,05,59
